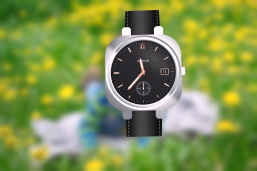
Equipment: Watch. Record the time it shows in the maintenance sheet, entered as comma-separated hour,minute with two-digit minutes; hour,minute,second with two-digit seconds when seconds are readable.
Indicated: 11,37
